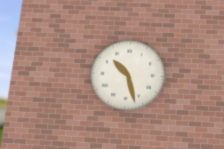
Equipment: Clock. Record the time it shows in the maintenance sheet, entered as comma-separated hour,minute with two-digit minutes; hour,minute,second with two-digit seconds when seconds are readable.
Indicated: 10,27
